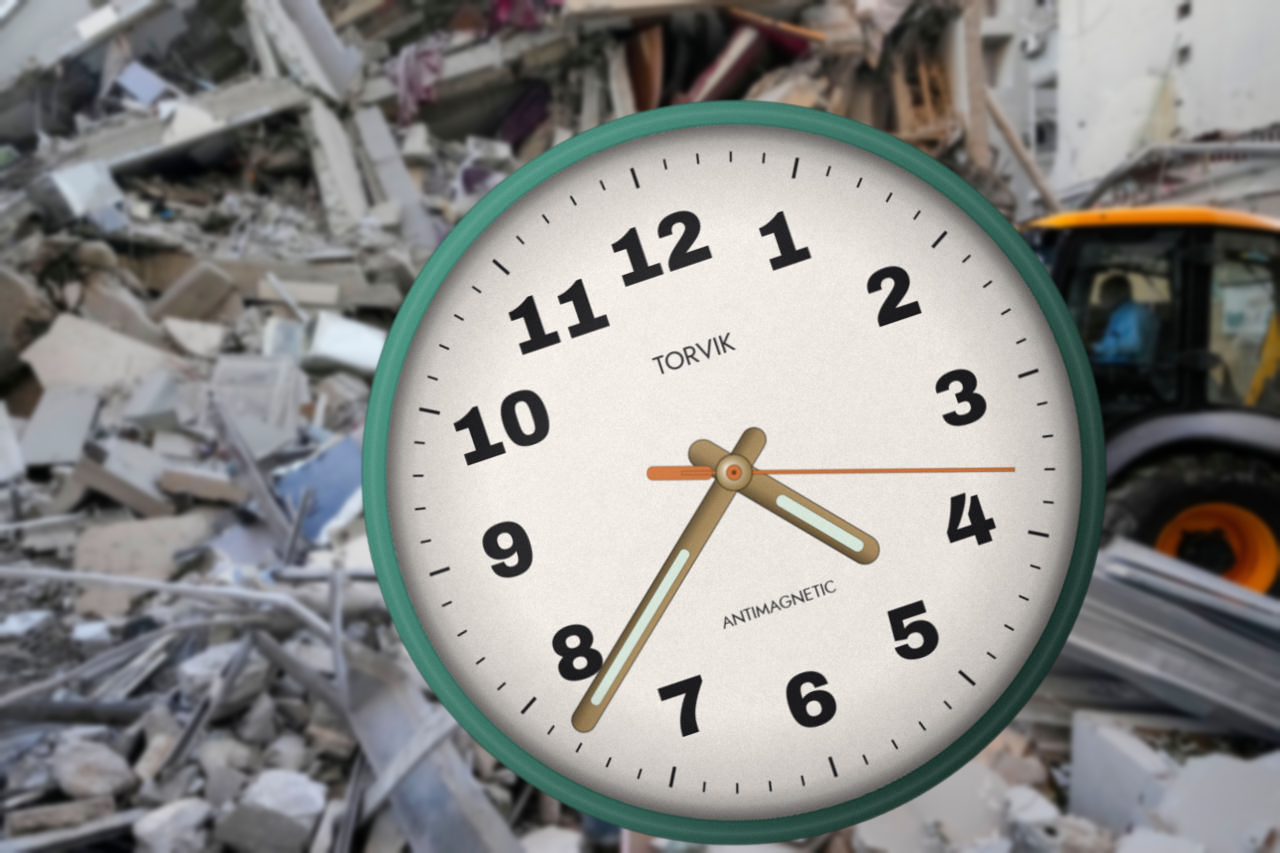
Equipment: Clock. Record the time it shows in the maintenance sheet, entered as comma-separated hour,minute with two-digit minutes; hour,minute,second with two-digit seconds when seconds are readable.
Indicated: 4,38,18
